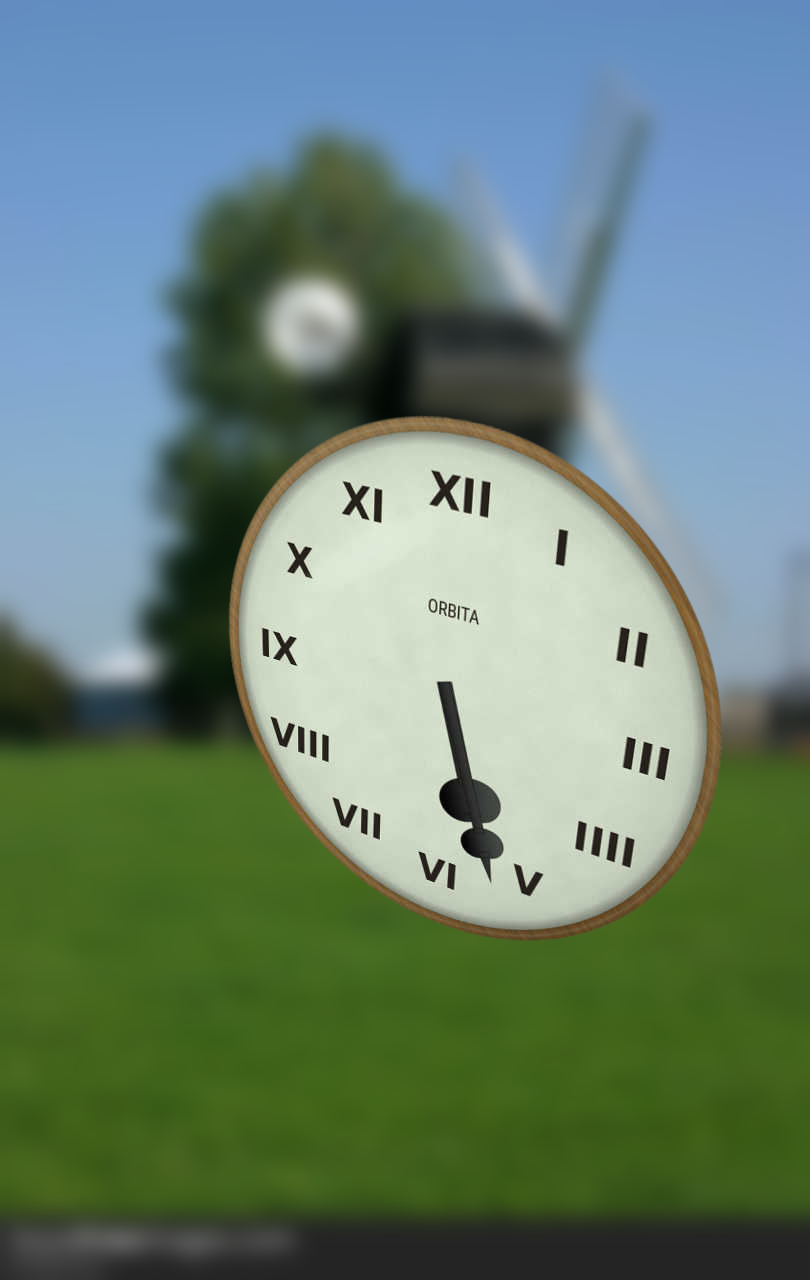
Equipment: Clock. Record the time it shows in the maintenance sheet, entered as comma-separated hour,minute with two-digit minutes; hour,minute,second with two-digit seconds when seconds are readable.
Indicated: 5,27
